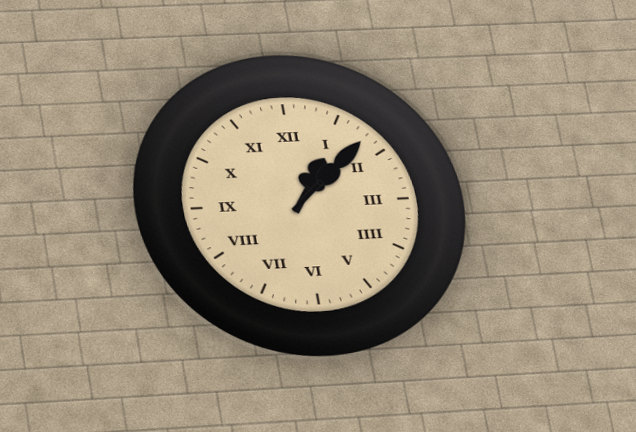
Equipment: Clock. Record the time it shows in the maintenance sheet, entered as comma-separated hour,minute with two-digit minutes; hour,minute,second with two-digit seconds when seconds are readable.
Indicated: 1,08
